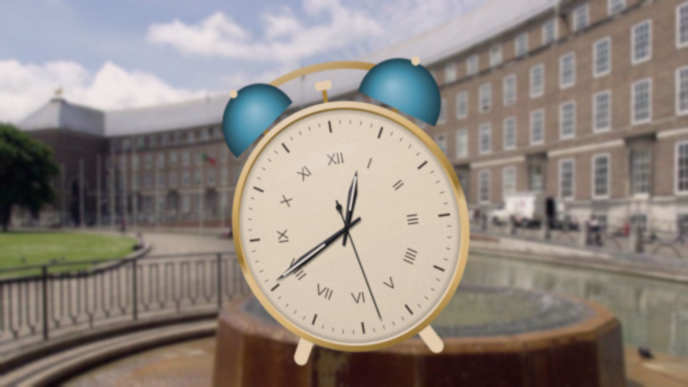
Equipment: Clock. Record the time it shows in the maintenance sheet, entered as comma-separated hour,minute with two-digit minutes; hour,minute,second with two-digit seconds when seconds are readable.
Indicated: 12,40,28
